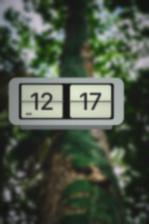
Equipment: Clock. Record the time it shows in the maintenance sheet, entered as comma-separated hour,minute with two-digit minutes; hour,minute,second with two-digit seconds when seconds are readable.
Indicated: 12,17
